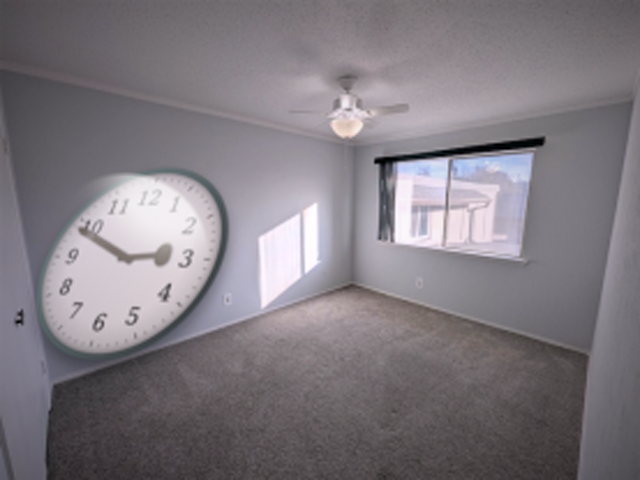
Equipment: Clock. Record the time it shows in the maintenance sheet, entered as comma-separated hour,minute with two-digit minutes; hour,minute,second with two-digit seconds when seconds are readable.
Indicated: 2,49
